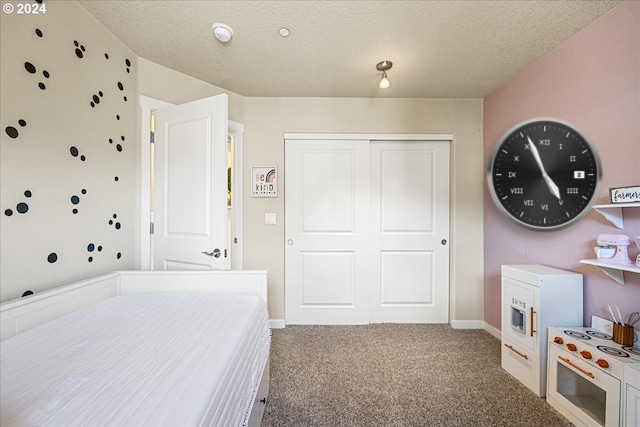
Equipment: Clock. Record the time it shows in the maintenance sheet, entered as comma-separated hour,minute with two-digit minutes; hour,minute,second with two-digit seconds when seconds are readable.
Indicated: 4,56
